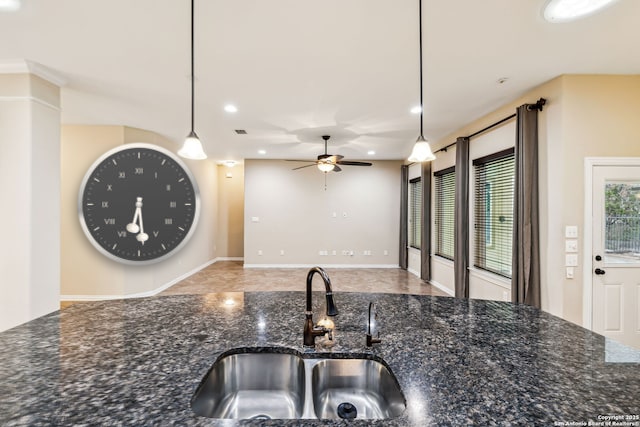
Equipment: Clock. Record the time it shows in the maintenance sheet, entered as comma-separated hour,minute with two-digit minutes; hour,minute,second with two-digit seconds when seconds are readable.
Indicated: 6,29
